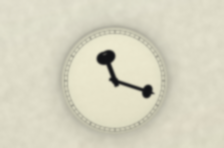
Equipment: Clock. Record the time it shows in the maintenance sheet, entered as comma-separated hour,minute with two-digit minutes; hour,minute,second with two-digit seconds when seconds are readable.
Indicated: 11,18
